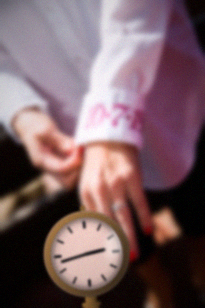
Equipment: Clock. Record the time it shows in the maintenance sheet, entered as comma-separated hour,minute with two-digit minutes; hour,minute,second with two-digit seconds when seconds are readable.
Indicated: 2,43
